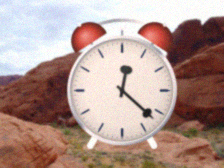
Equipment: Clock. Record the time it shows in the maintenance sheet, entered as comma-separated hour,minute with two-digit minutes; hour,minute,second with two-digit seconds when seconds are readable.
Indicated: 12,22
